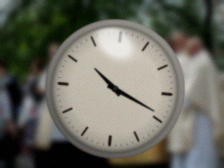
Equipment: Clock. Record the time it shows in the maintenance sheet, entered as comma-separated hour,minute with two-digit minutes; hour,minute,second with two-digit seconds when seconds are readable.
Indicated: 10,19
